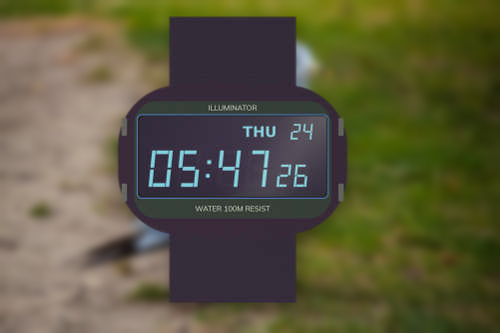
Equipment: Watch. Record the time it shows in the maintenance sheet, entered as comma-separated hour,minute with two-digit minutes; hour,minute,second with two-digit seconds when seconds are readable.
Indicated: 5,47,26
